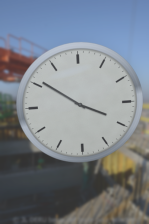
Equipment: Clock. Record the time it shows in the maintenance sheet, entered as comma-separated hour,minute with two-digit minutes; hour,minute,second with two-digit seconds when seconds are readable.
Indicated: 3,51
